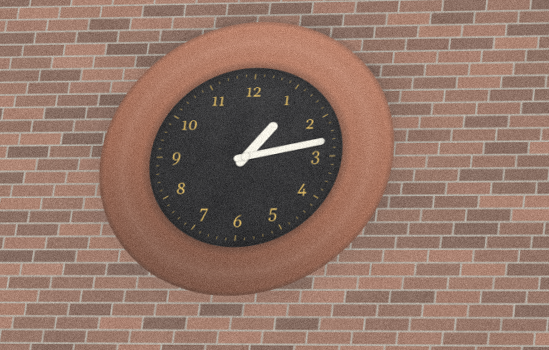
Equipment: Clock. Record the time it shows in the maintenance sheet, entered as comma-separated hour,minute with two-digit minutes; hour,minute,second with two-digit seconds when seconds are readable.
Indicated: 1,13
